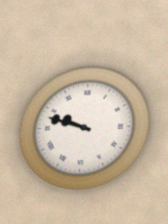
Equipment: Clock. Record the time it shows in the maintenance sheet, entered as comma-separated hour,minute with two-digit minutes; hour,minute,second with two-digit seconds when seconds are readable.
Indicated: 9,48
